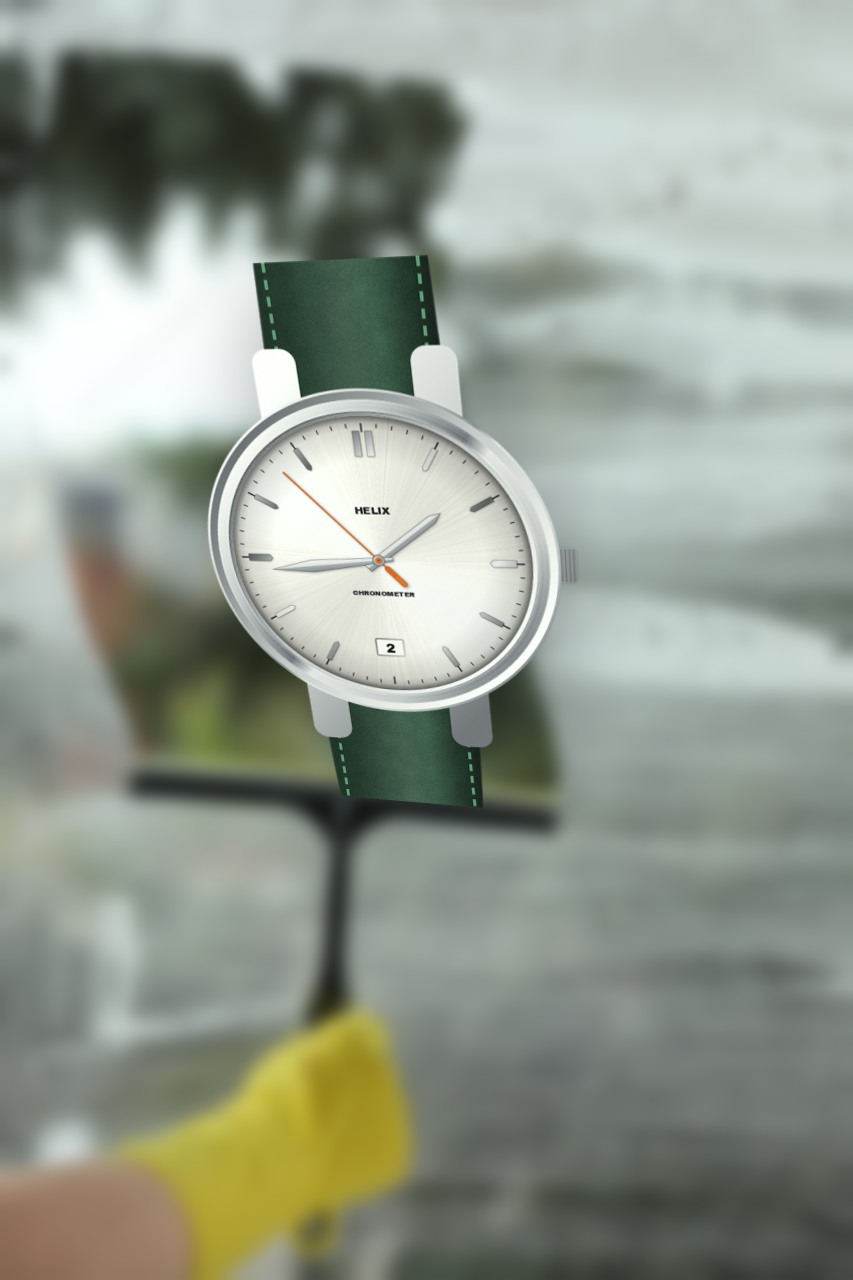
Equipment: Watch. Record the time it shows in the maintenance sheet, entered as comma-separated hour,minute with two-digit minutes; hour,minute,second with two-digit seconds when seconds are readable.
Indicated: 1,43,53
